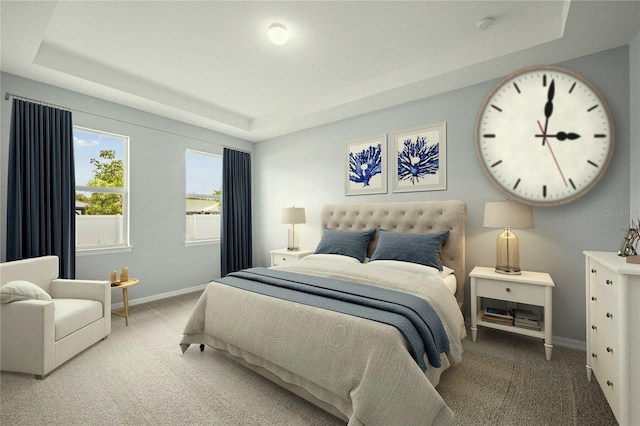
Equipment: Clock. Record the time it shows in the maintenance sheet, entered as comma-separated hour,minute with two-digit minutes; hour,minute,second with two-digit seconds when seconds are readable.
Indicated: 3,01,26
